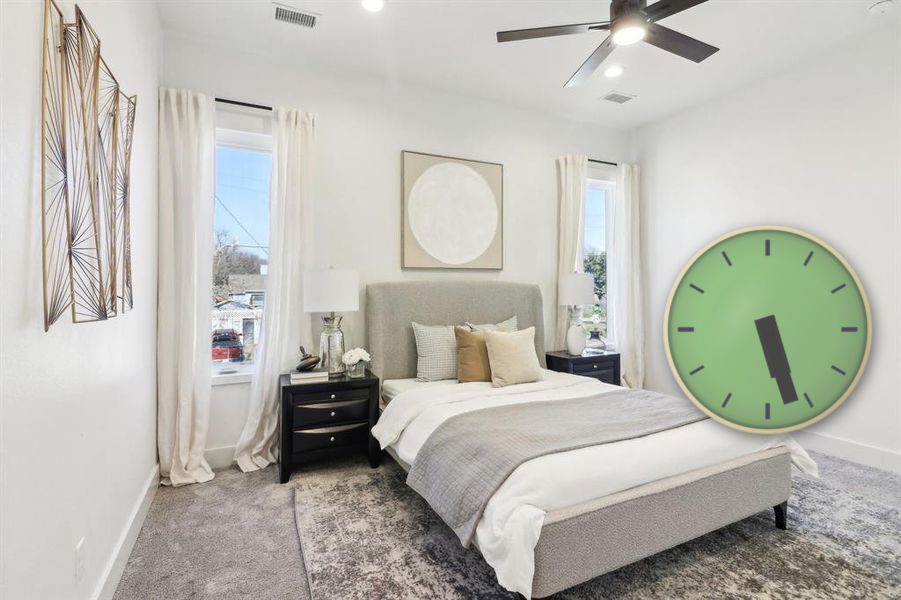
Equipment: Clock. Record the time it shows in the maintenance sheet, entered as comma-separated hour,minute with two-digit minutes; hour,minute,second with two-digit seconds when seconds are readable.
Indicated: 5,27
